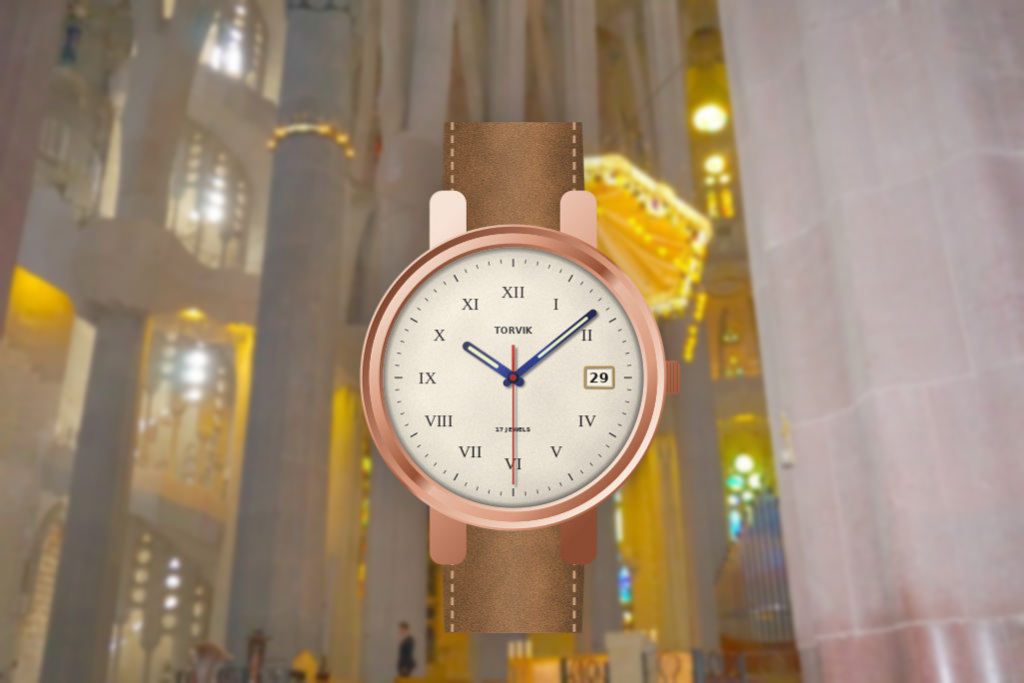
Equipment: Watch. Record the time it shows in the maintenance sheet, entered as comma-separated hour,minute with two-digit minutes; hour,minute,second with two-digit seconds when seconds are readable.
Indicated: 10,08,30
